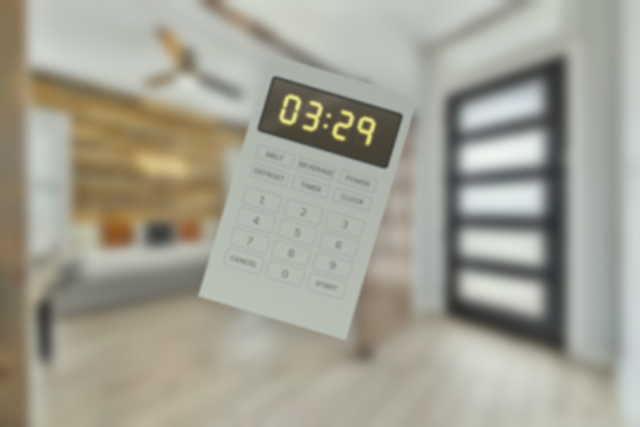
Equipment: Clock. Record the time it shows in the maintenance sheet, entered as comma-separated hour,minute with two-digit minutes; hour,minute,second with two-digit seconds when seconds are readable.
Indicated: 3,29
